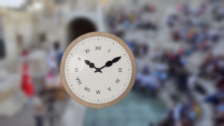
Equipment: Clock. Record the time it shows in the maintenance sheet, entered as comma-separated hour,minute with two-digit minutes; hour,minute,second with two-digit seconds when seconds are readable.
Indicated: 10,10
